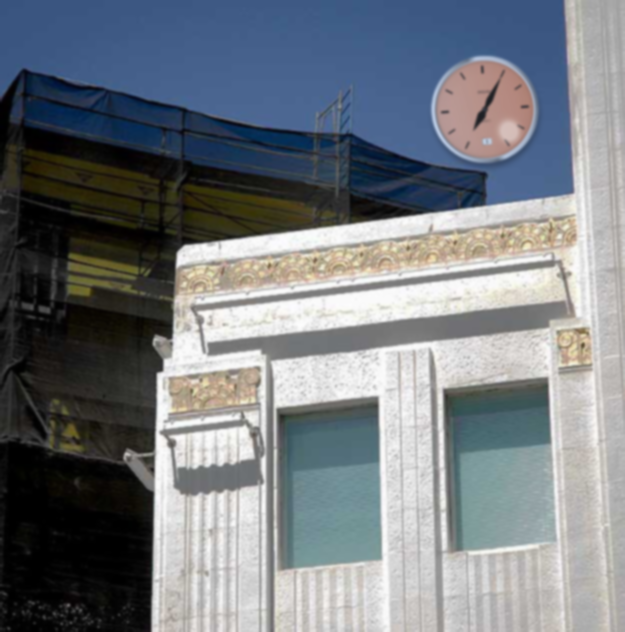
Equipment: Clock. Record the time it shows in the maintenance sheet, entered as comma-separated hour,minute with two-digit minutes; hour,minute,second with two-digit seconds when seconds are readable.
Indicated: 7,05
